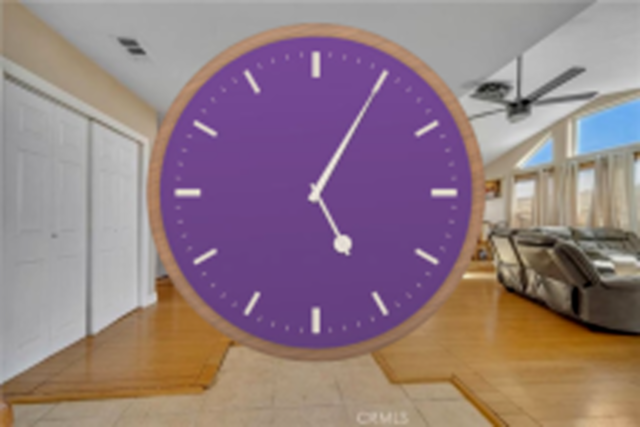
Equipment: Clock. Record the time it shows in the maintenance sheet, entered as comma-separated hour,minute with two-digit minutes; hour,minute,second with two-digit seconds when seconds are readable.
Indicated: 5,05
